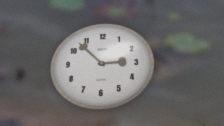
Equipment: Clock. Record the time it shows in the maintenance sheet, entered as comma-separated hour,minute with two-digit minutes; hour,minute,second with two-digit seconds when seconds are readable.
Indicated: 2,53
